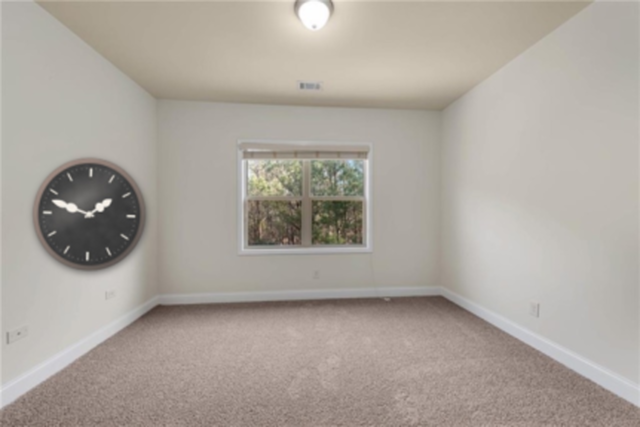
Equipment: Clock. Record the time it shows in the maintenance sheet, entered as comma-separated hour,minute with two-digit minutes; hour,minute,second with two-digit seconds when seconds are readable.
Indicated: 1,48
